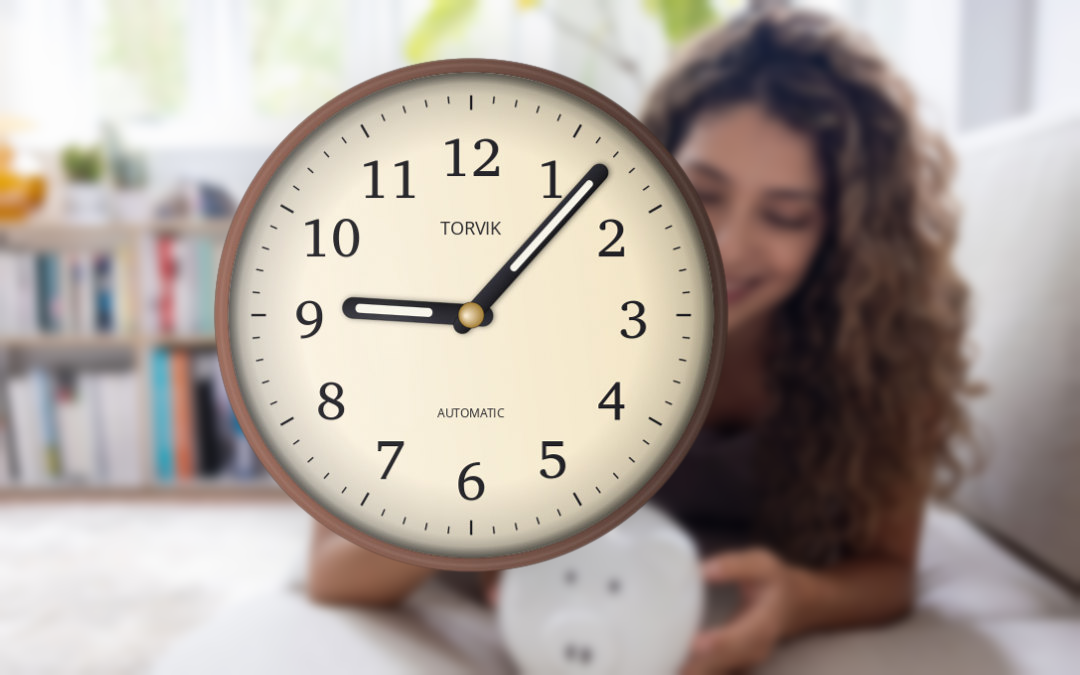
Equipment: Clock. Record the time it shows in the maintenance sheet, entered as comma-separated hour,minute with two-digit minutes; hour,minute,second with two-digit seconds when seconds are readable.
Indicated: 9,07
